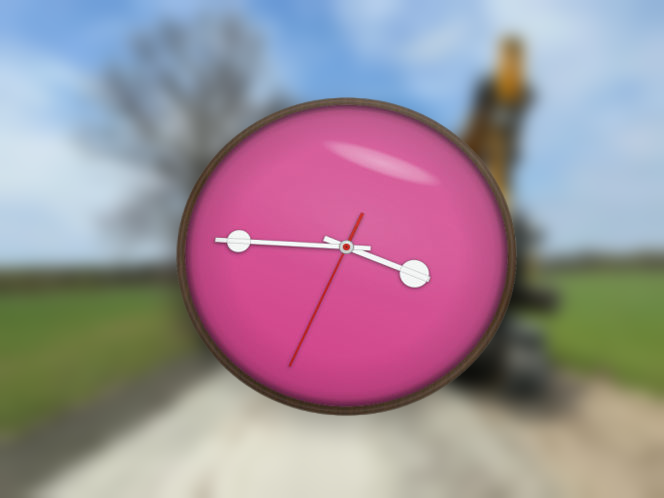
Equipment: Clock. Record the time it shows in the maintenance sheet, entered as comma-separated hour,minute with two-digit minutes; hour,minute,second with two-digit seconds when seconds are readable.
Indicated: 3,45,34
